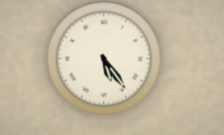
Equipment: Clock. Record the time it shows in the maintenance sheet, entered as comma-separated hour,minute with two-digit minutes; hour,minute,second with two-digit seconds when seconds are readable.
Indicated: 5,24
